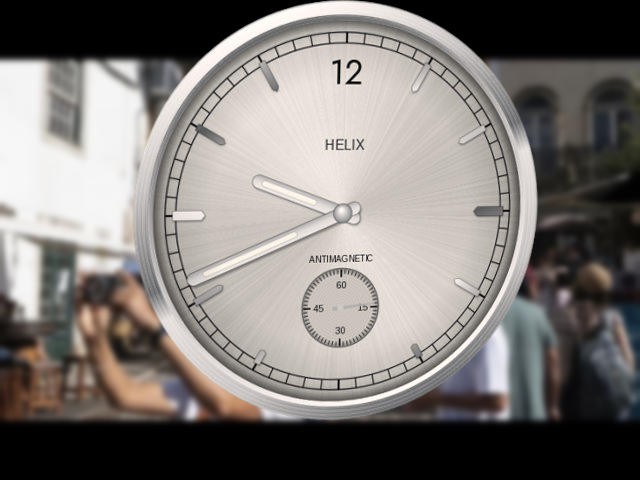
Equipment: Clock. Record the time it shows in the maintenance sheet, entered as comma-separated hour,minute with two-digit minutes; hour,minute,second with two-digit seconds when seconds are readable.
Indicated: 9,41,14
